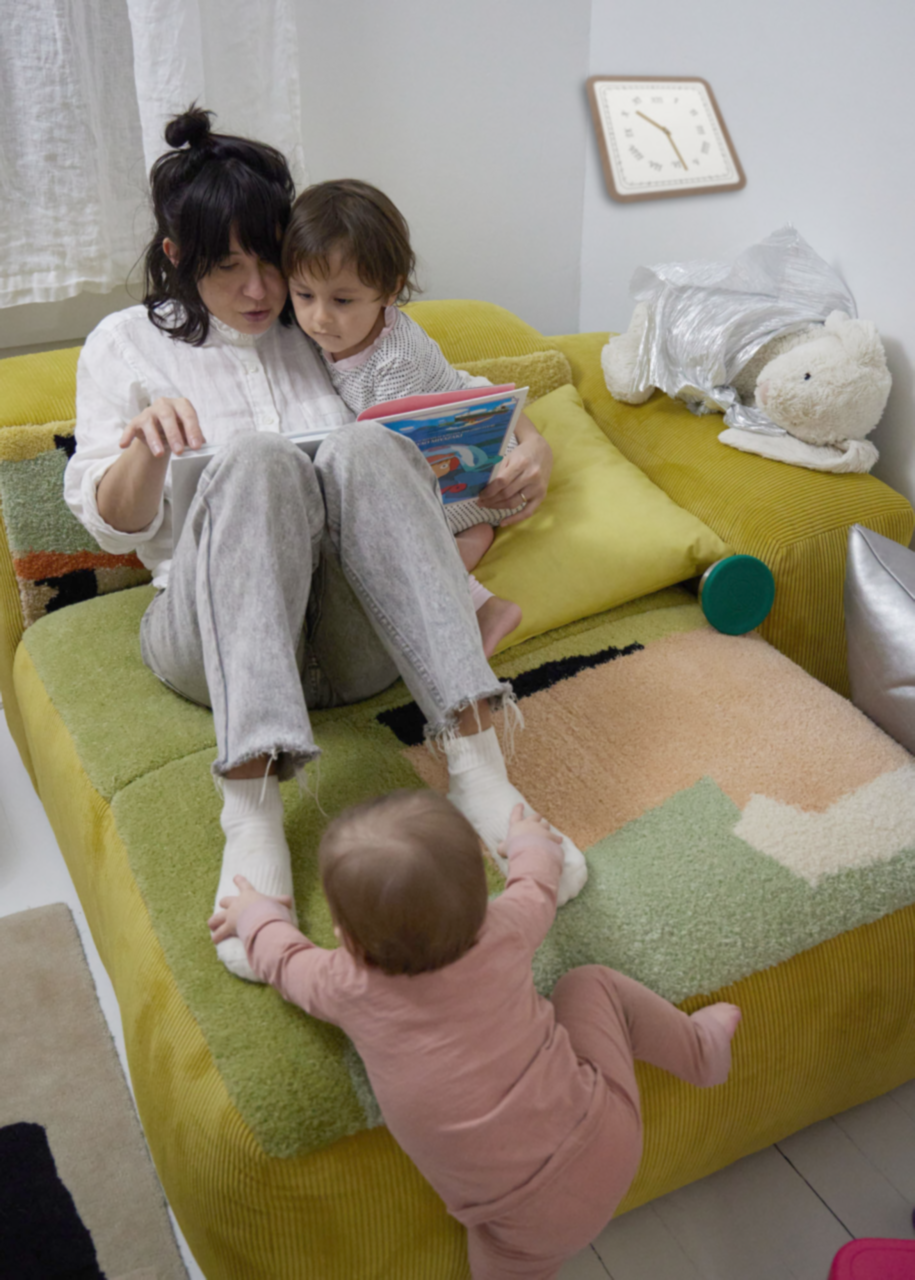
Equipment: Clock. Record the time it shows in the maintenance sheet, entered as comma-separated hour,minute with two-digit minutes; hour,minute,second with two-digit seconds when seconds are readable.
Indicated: 10,28
